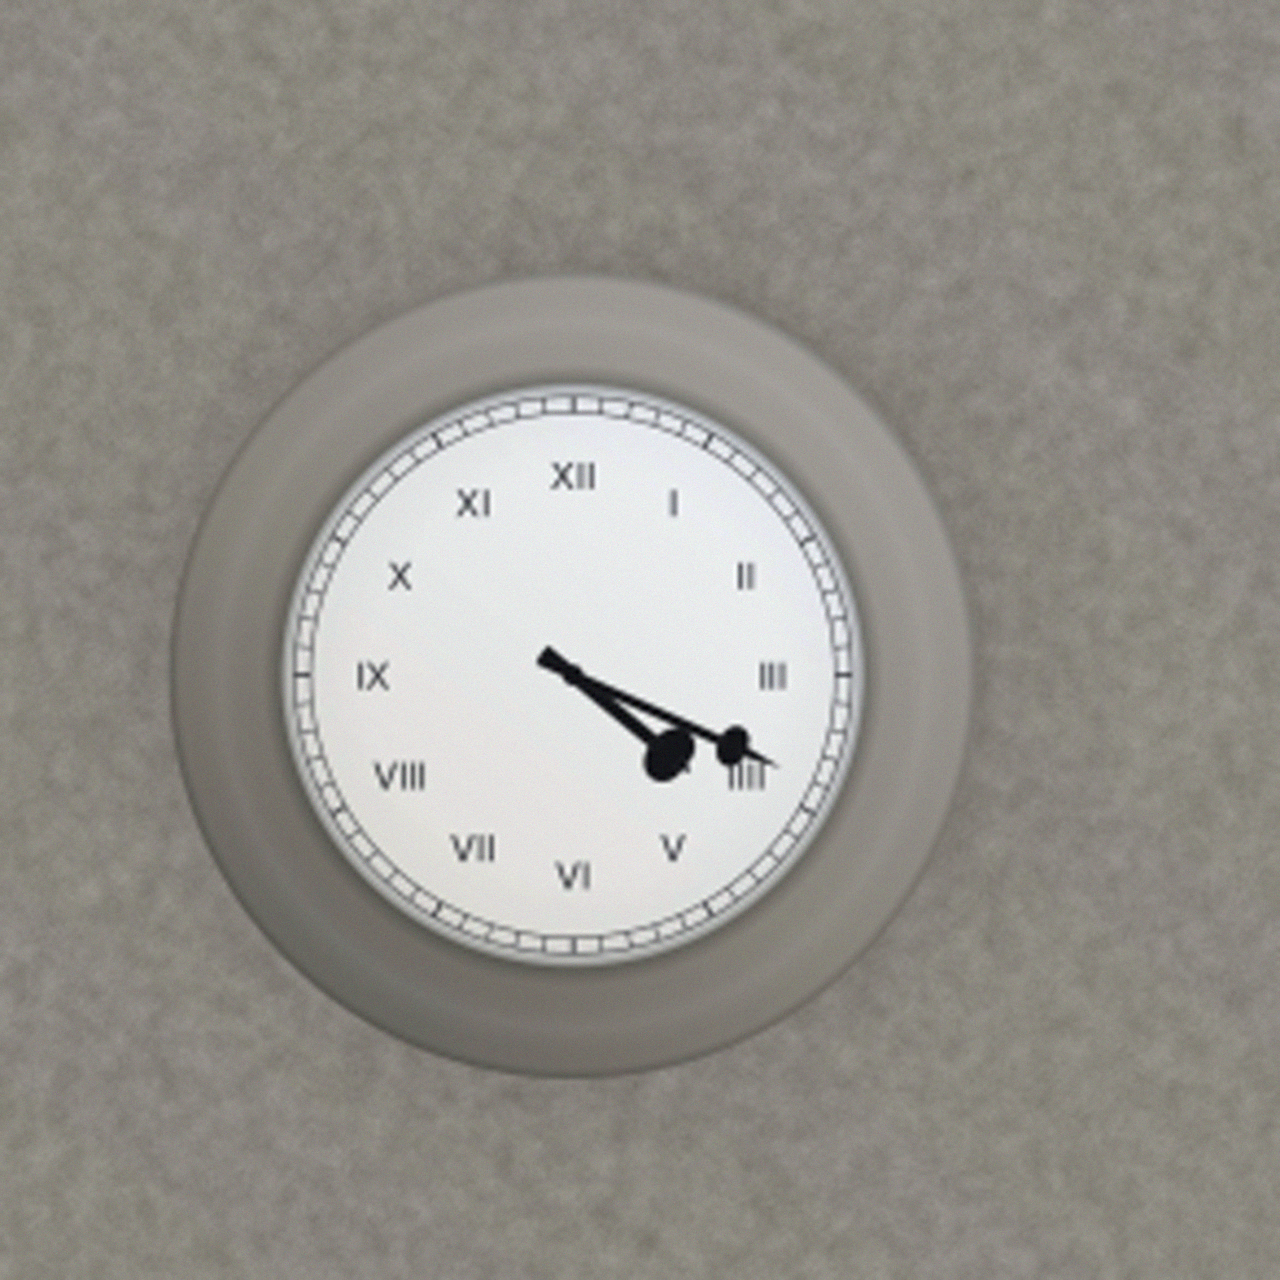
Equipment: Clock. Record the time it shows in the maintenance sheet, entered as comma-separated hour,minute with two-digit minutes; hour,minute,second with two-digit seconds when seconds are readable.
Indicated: 4,19
